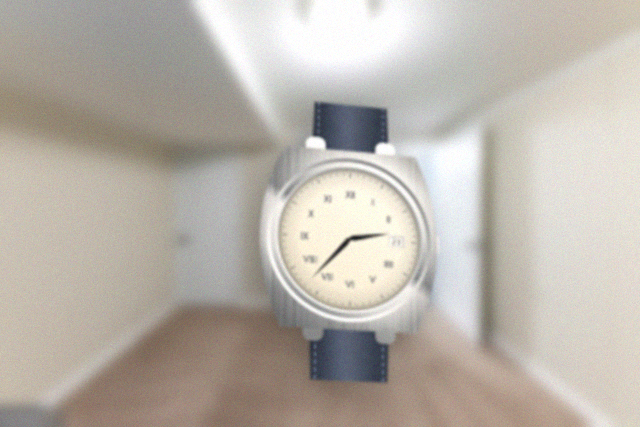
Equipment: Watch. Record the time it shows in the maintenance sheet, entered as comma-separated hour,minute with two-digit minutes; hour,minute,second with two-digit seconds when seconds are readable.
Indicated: 2,37
